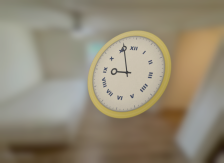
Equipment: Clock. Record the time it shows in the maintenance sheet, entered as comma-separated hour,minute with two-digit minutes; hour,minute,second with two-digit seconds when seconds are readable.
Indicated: 8,56
